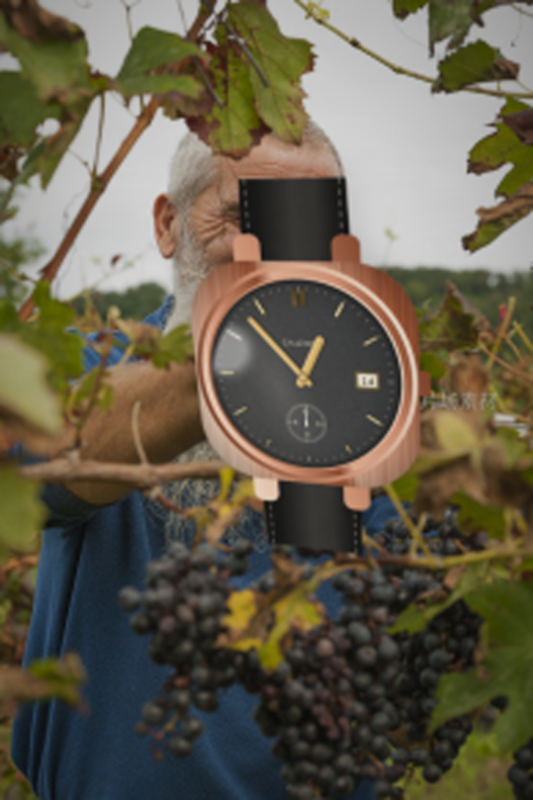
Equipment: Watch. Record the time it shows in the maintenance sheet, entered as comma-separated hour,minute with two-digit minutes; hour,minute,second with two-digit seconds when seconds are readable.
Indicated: 12,53
